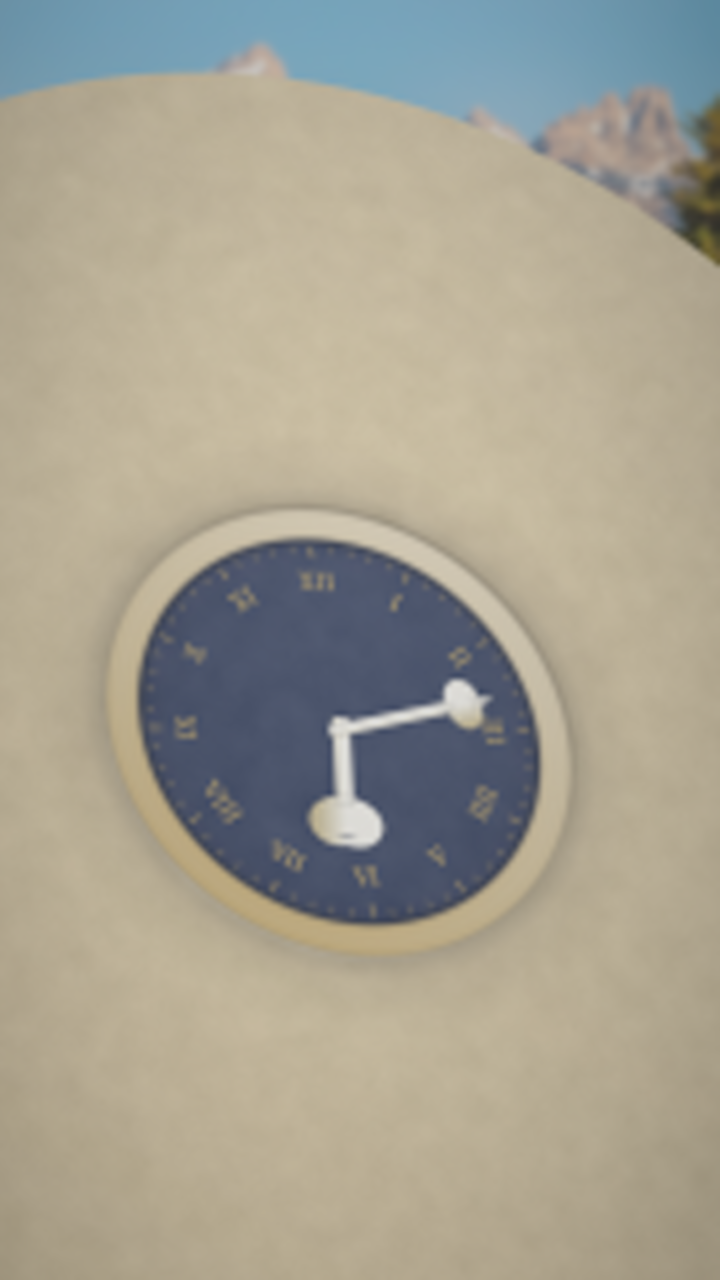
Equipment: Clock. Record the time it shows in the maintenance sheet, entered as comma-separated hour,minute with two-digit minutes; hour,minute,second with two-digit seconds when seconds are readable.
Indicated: 6,13
